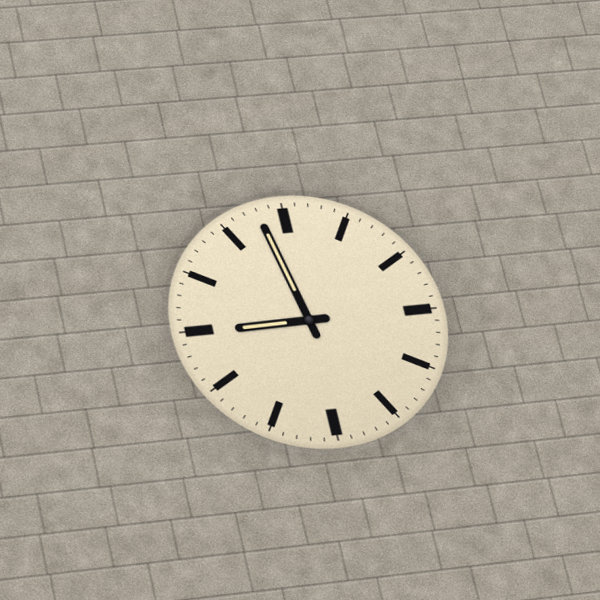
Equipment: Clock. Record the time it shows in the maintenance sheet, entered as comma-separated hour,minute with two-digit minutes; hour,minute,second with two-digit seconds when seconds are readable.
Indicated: 8,58
